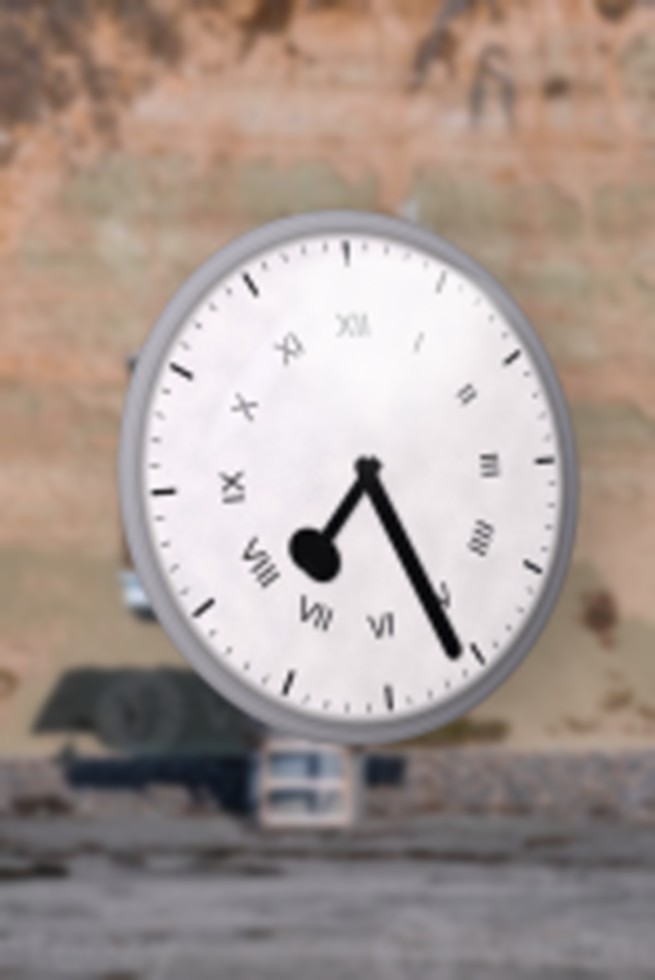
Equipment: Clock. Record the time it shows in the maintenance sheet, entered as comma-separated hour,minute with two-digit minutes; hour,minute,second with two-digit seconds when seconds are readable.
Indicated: 7,26
